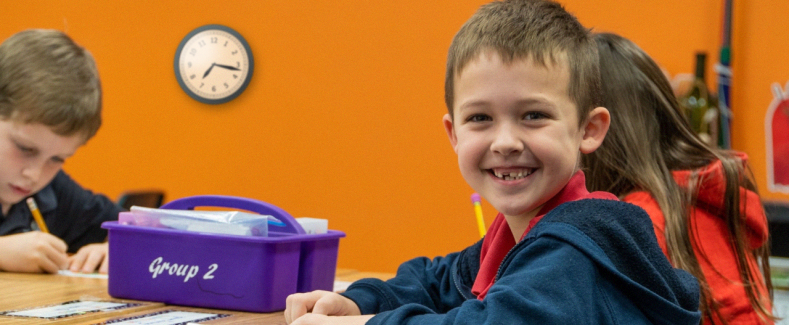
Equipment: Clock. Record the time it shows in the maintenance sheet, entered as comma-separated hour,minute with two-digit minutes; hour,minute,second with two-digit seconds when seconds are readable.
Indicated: 7,17
